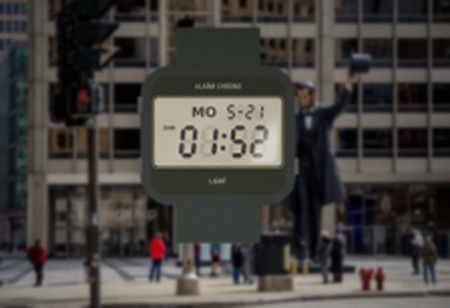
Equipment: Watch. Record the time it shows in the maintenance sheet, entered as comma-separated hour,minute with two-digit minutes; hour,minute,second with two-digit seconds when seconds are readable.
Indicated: 1,52
